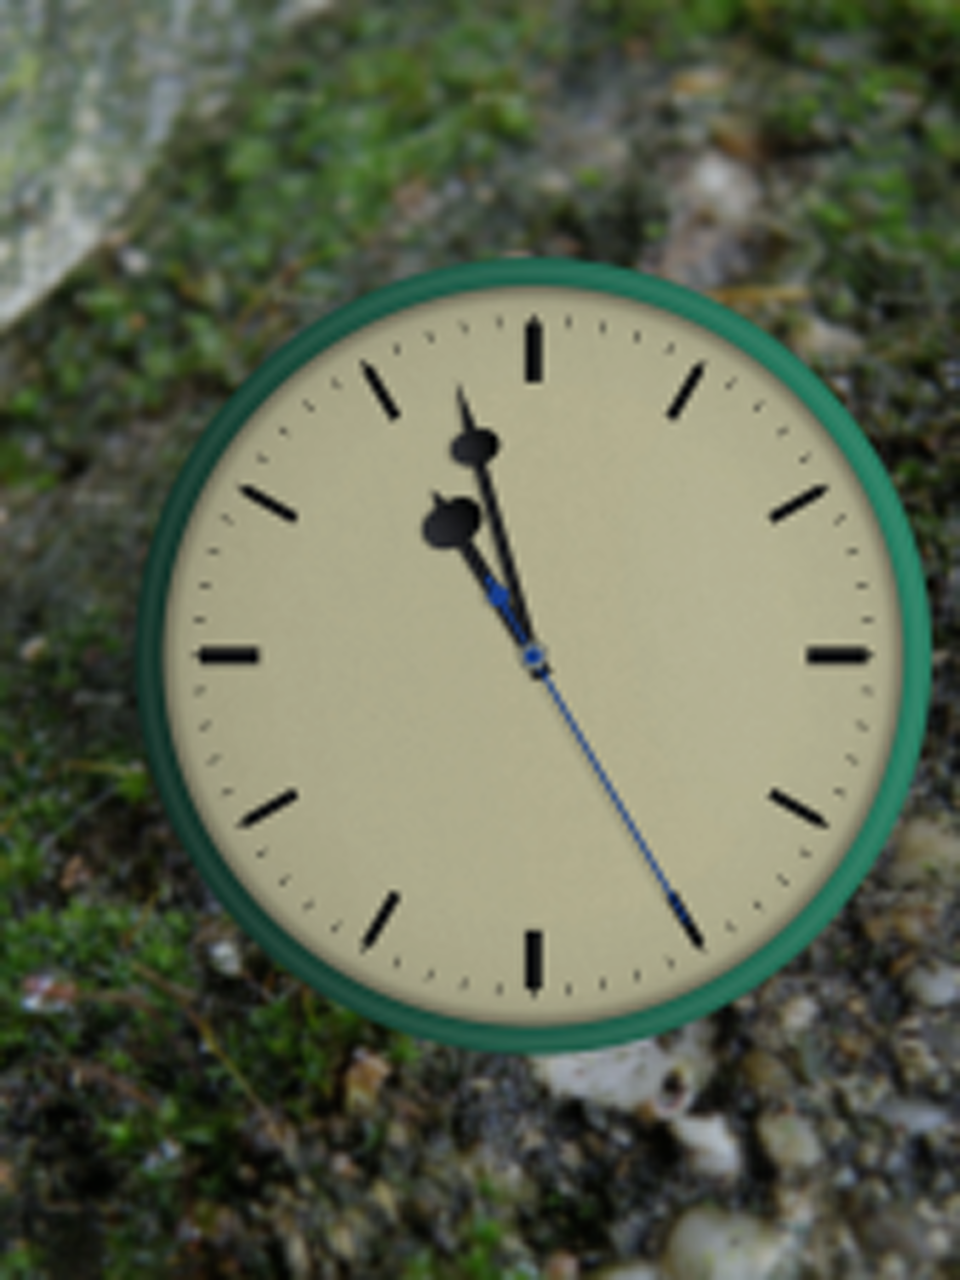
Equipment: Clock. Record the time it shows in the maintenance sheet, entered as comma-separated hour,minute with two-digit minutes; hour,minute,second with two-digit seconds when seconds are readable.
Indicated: 10,57,25
